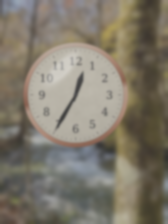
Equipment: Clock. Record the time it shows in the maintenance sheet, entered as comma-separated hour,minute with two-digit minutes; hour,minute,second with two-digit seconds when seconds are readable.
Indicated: 12,35
